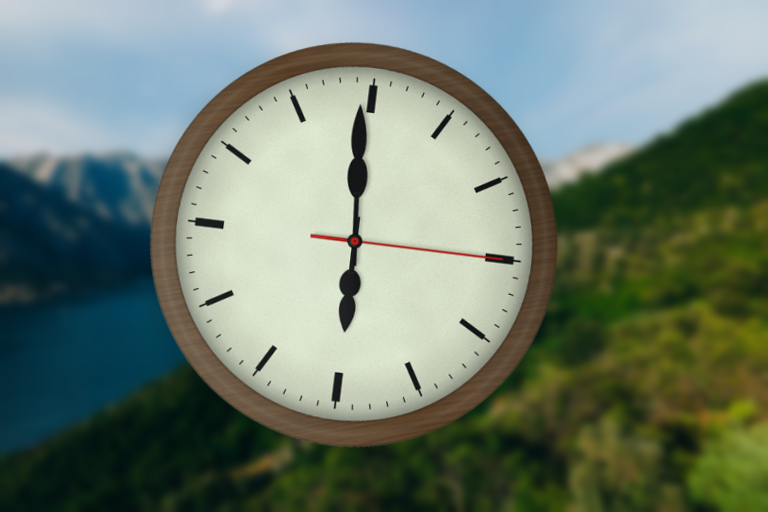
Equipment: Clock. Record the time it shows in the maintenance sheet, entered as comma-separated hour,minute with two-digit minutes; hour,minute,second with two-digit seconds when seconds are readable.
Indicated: 5,59,15
